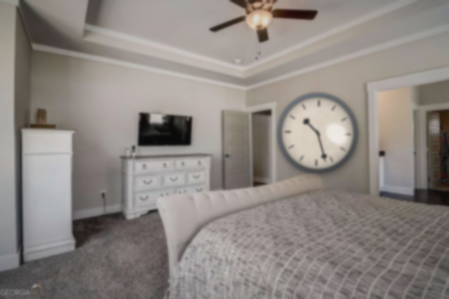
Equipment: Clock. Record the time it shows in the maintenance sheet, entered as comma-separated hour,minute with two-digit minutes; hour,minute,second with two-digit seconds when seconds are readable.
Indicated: 10,27
